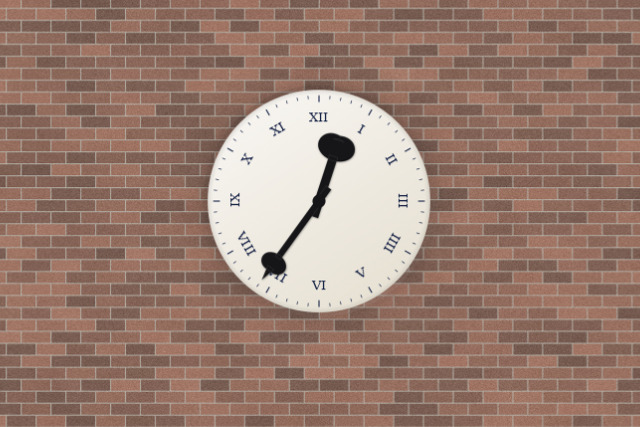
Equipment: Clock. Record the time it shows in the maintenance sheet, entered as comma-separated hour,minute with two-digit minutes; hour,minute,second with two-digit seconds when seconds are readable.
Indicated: 12,36
